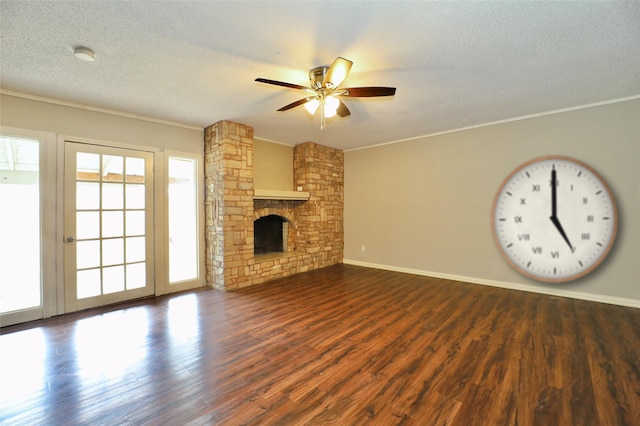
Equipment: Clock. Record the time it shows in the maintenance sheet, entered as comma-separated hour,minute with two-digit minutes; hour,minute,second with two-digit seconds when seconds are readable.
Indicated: 5,00
